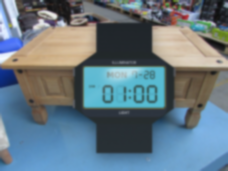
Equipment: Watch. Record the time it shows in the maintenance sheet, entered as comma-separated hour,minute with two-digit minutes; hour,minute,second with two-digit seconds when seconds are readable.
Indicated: 1,00
